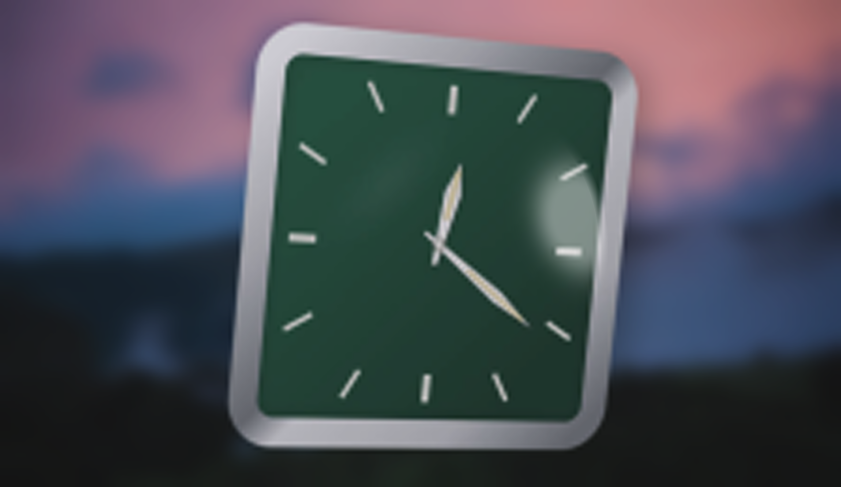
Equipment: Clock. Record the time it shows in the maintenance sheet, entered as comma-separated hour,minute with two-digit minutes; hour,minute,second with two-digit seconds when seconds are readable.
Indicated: 12,21
